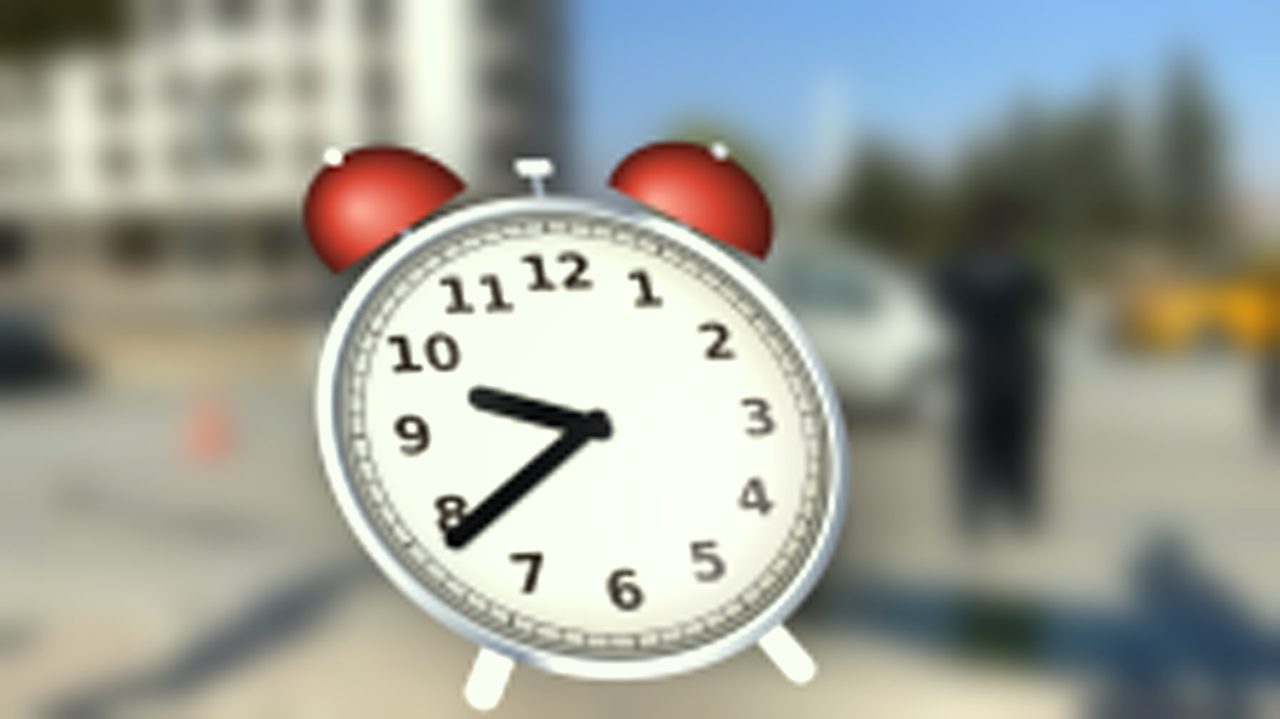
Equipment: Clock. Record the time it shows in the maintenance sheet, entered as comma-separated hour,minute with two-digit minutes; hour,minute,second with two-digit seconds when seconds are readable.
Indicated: 9,39
